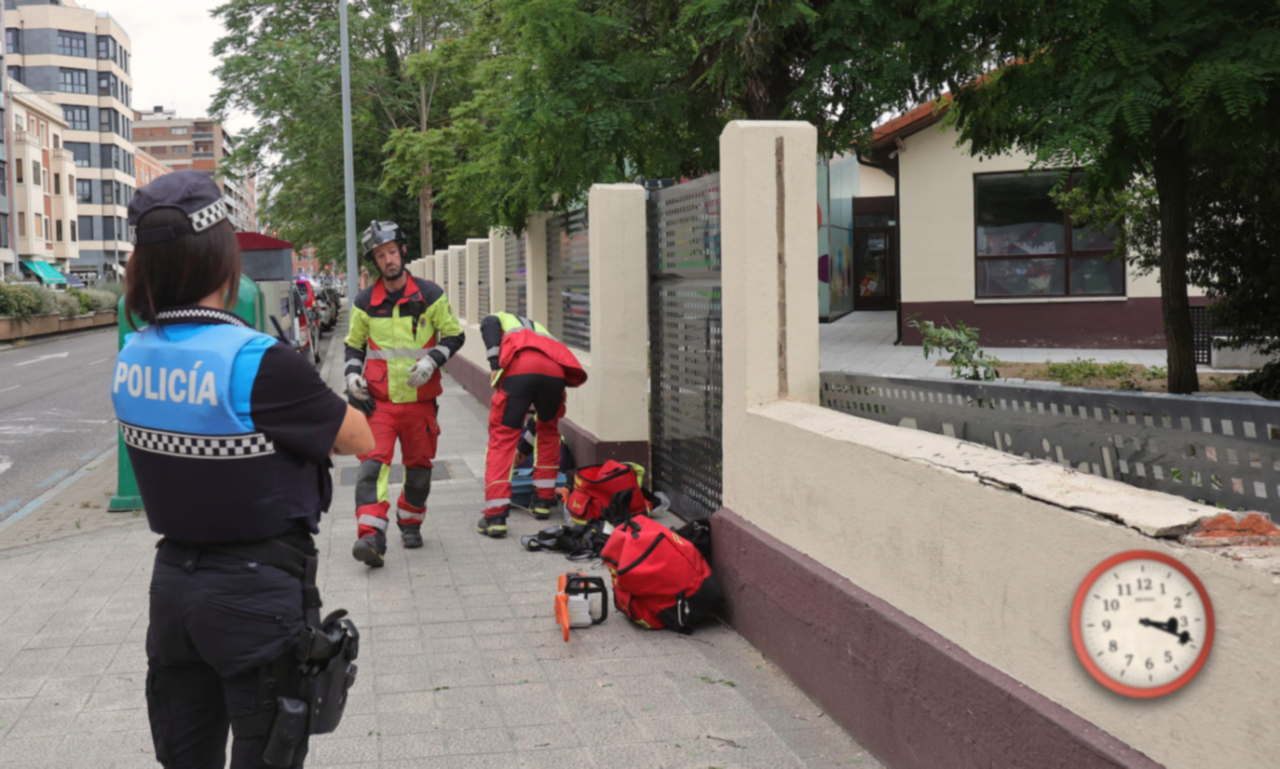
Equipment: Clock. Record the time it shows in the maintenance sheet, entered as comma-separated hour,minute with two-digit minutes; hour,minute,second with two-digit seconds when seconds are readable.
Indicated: 3,19
